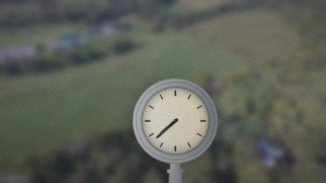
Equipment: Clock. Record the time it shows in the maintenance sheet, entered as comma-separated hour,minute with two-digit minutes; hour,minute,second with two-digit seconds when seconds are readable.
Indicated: 7,38
